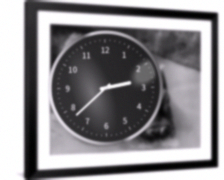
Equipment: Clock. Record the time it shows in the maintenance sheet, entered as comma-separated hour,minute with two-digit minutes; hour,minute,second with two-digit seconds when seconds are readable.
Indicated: 2,38
